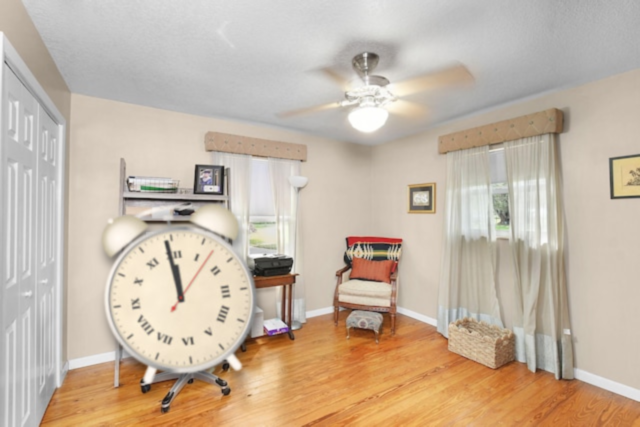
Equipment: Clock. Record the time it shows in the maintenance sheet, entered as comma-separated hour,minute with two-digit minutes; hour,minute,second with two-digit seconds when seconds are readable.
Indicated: 11,59,07
